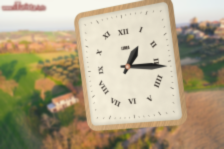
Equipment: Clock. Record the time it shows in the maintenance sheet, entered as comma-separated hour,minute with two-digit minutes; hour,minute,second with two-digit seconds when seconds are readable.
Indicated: 1,16
